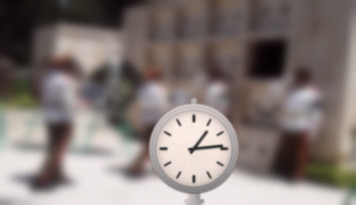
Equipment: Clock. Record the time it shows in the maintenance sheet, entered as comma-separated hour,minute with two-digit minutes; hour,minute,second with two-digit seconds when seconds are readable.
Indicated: 1,14
